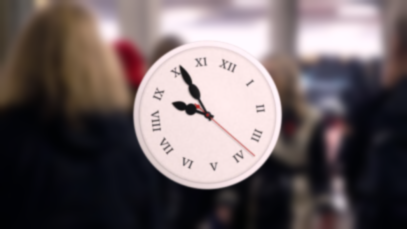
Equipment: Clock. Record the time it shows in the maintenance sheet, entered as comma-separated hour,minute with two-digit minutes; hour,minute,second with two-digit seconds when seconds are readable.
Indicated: 8,51,18
